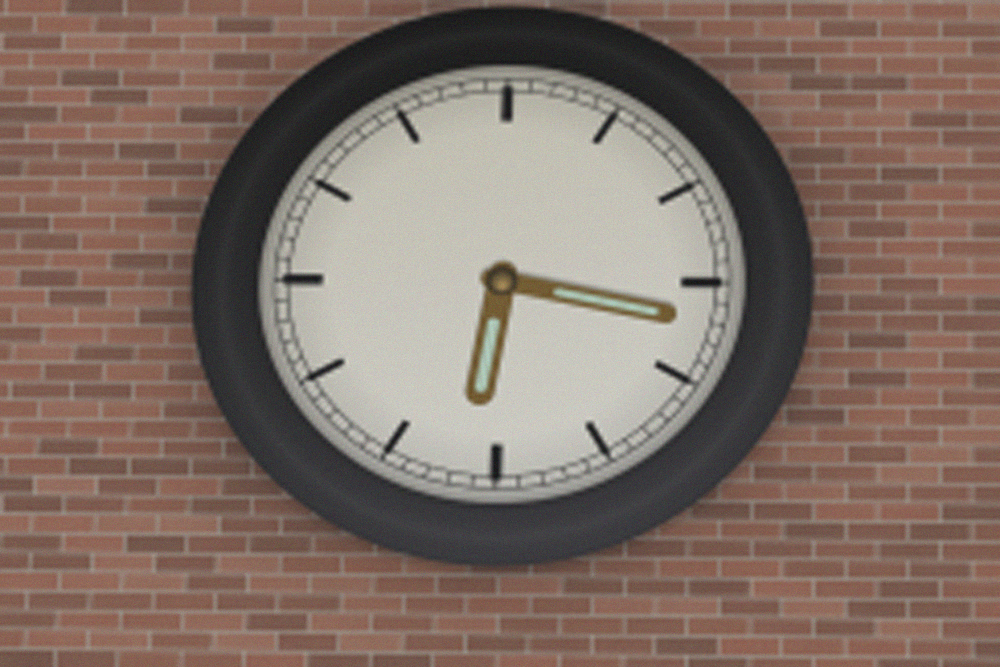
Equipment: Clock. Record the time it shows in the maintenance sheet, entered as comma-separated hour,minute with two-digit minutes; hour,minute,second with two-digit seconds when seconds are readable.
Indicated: 6,17
